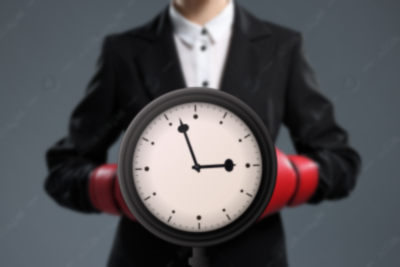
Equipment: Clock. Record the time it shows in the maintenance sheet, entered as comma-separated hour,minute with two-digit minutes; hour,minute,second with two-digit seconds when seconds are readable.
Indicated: 2,57
